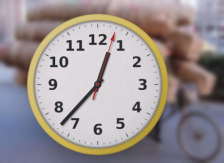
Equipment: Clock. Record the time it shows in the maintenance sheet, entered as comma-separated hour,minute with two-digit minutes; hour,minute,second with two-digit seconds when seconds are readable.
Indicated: 12,37,03
